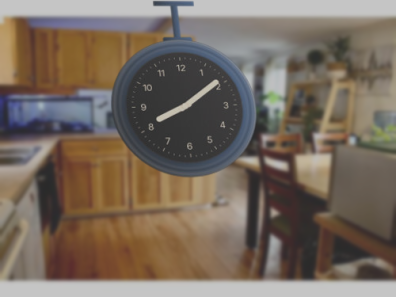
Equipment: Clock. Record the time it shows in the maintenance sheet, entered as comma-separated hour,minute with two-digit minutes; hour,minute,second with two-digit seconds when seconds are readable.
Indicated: 8,09
